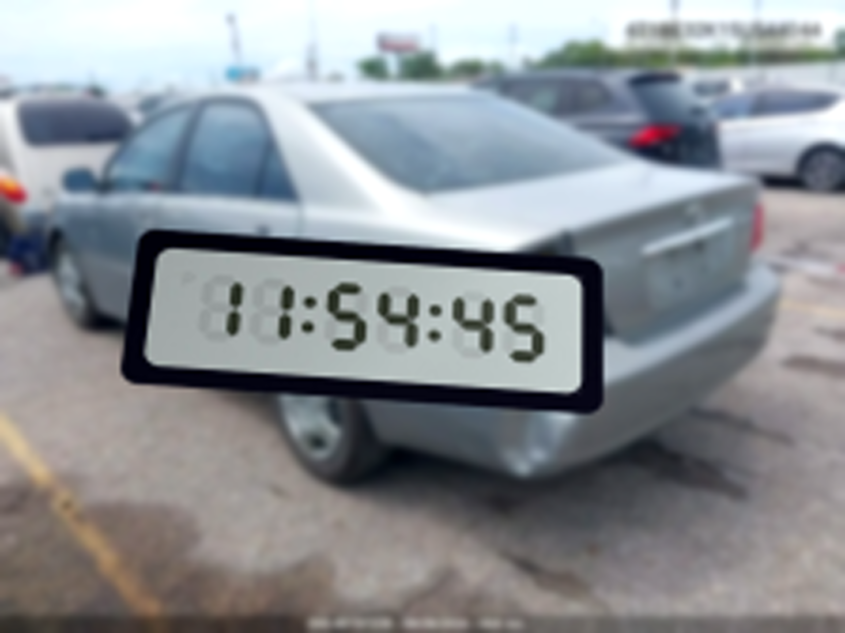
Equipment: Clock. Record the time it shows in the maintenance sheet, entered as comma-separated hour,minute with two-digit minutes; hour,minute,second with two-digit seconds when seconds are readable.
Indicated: 11,54,45
